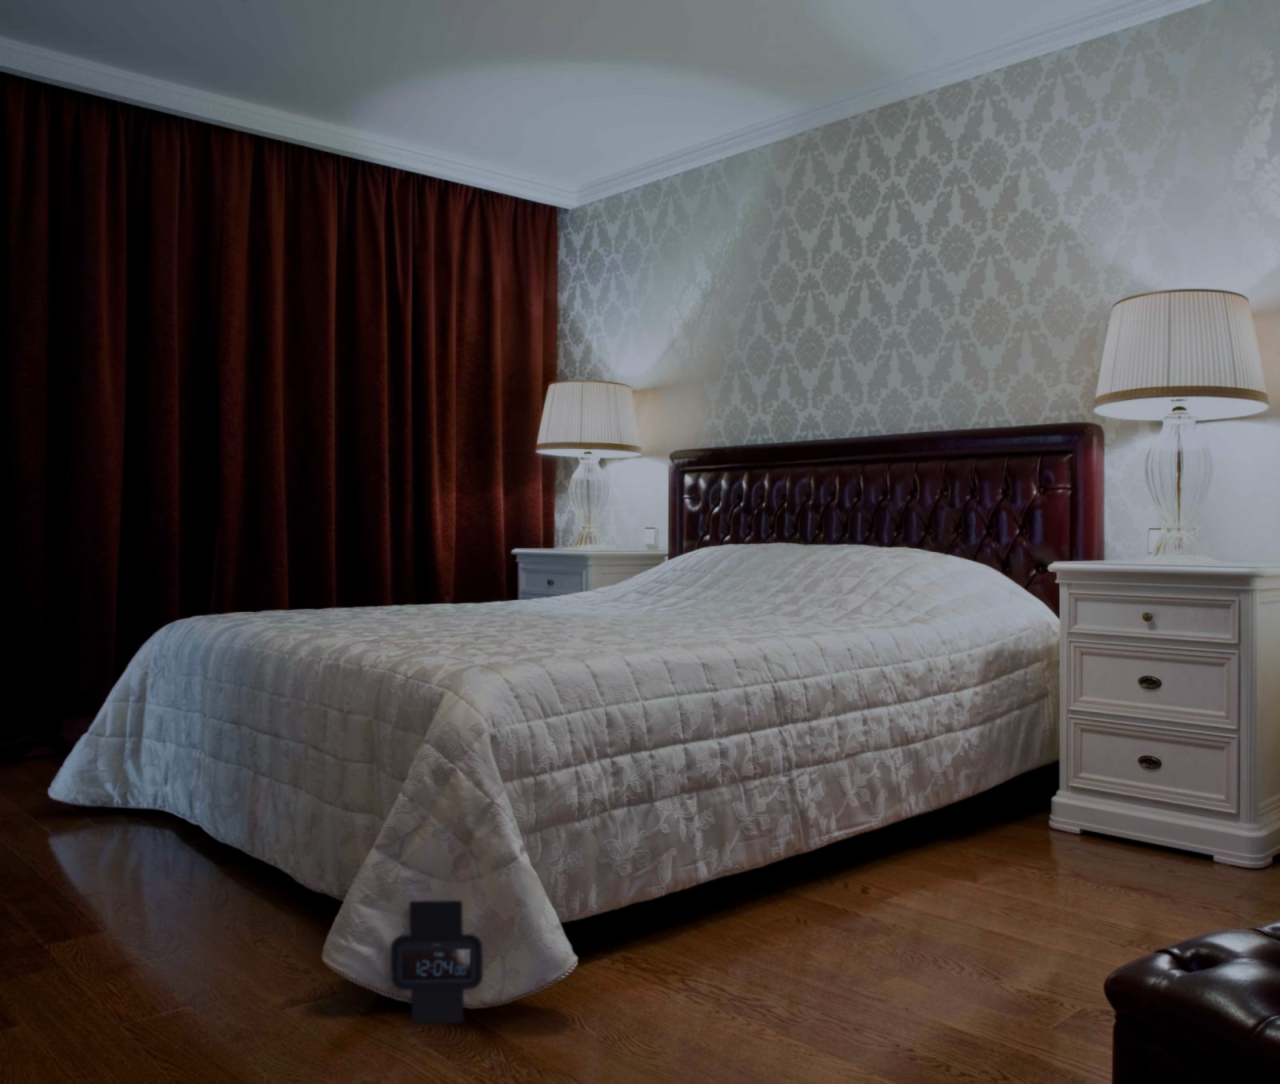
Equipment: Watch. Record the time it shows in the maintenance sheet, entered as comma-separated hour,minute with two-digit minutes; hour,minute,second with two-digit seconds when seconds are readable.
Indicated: 12,04
